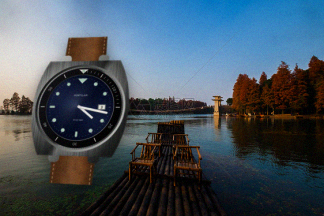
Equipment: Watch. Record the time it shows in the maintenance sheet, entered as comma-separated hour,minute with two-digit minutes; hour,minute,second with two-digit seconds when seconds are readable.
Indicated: 4,17
